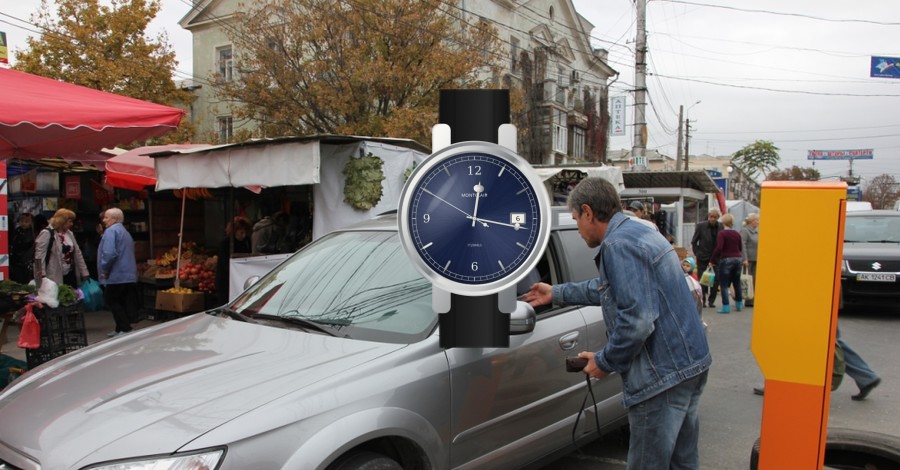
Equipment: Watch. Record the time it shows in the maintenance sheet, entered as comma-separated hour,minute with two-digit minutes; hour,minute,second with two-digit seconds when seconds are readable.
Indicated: 12,16,50
